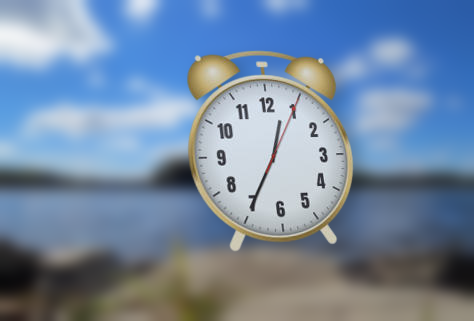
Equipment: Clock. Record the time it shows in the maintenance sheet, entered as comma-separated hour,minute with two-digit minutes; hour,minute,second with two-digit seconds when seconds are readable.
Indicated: 12,35,05
